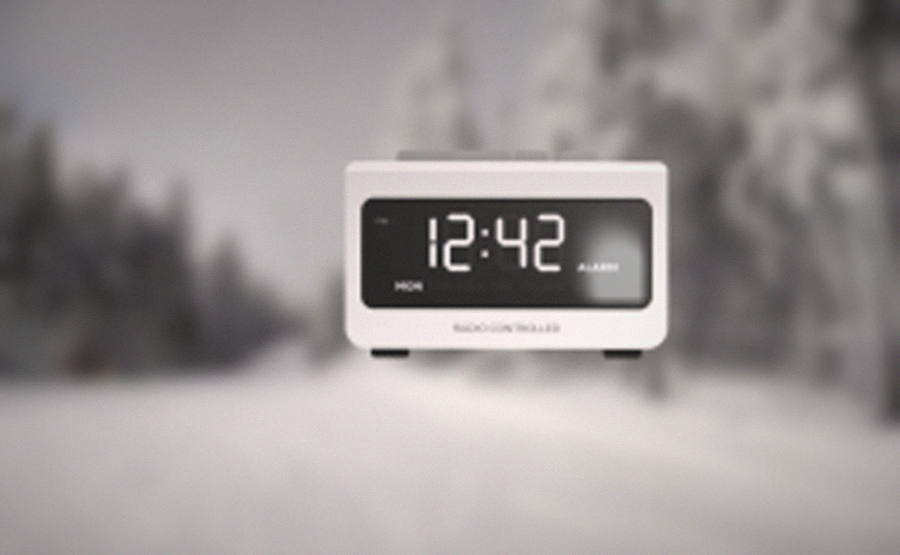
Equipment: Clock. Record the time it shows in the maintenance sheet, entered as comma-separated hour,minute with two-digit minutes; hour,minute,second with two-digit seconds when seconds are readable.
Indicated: 12,42
